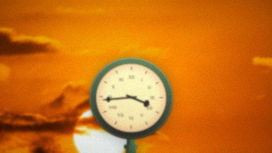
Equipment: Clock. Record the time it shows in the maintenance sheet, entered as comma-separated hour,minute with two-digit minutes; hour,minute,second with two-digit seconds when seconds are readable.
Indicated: 3,44
